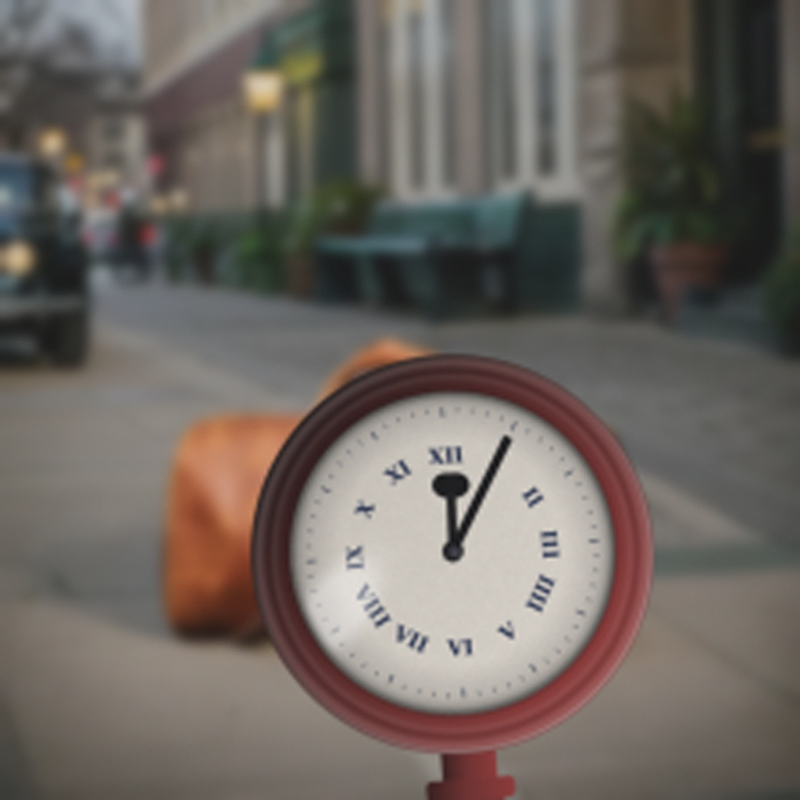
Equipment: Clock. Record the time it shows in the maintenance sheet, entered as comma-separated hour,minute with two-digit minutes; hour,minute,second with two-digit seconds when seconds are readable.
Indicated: 12,05
